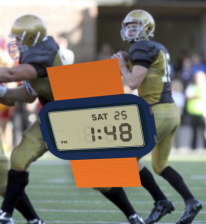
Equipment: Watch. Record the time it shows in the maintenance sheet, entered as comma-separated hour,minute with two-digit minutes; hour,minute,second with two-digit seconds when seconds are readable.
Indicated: 1,48
